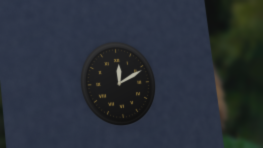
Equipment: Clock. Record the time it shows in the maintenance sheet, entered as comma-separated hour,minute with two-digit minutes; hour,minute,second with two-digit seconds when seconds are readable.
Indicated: 12,11
